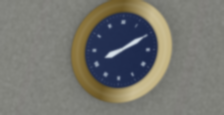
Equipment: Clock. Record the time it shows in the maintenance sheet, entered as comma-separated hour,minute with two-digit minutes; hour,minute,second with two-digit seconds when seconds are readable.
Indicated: 8,10
